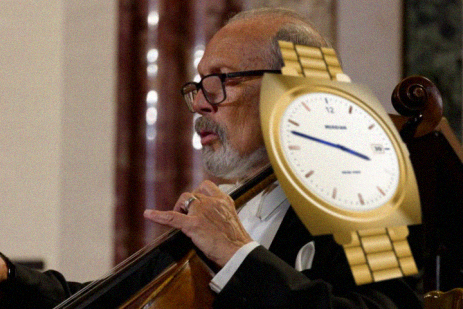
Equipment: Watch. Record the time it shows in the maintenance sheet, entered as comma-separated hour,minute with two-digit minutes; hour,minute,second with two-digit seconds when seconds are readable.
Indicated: 3,48
